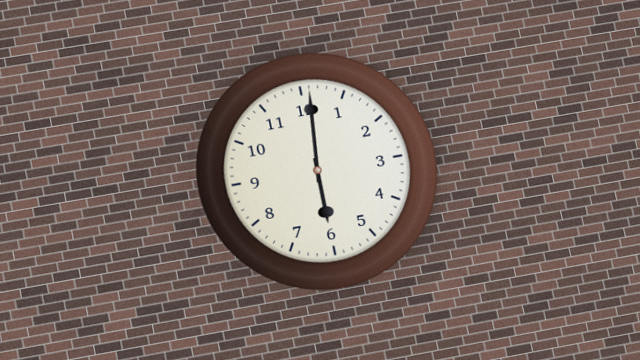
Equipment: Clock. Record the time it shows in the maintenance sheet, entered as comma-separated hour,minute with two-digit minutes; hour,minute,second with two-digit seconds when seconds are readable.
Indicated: 6,01
